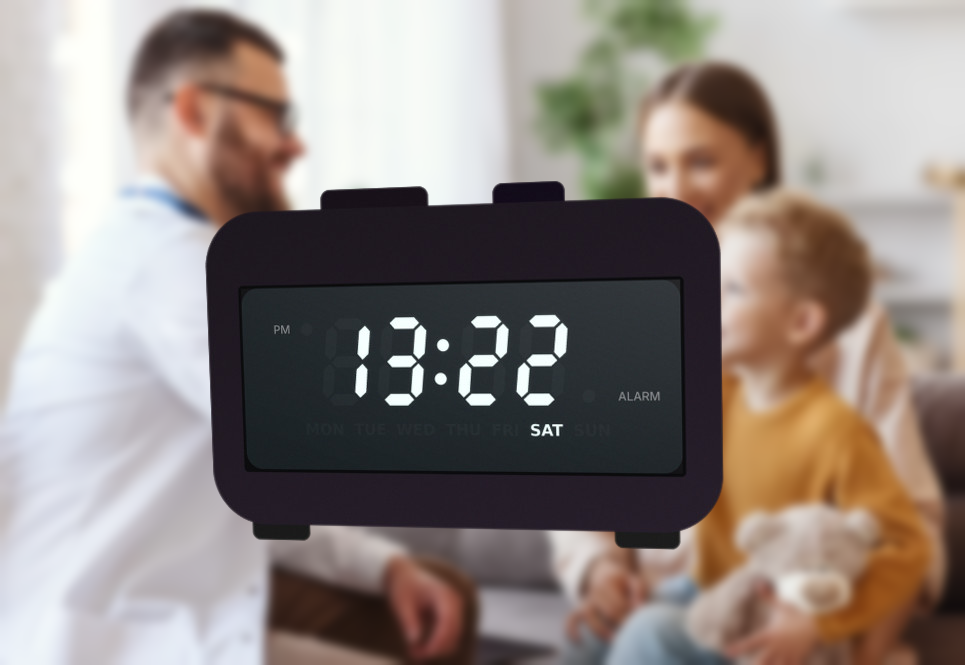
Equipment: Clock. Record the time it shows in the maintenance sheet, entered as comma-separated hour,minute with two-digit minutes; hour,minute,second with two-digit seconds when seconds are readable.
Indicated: 13,22
